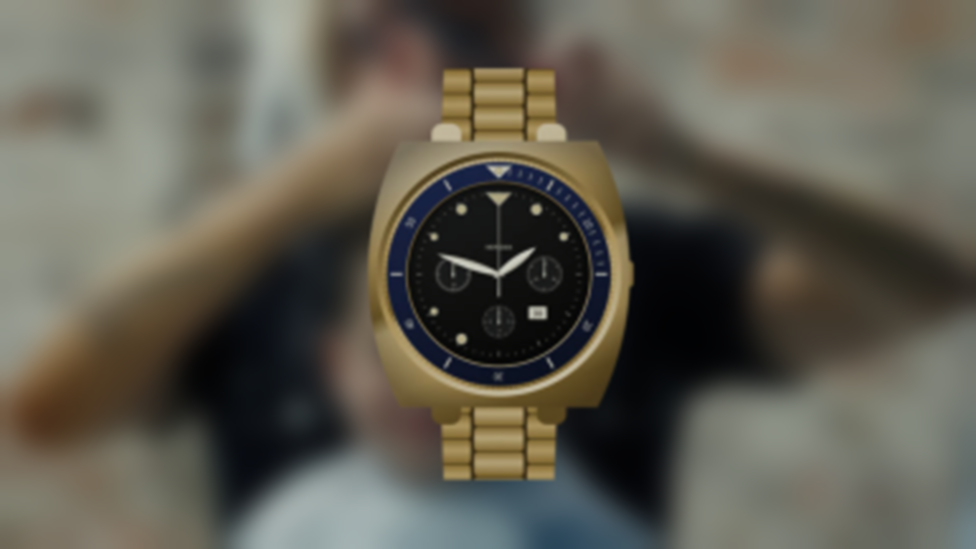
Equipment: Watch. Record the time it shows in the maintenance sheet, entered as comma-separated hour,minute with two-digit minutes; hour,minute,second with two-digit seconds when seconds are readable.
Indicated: 1,48
